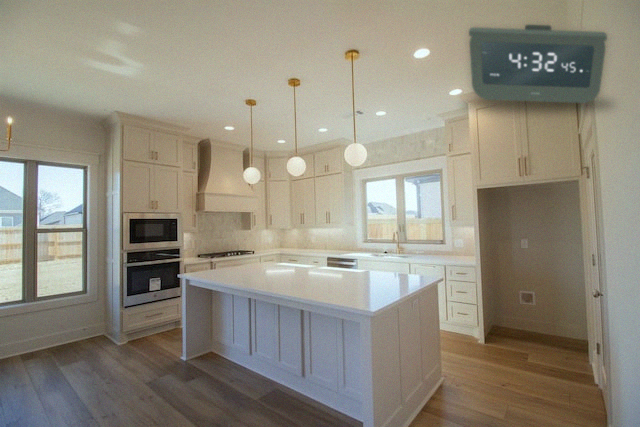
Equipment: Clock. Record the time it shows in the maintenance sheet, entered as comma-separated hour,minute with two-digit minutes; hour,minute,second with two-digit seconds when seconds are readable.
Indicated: 4,32,45
